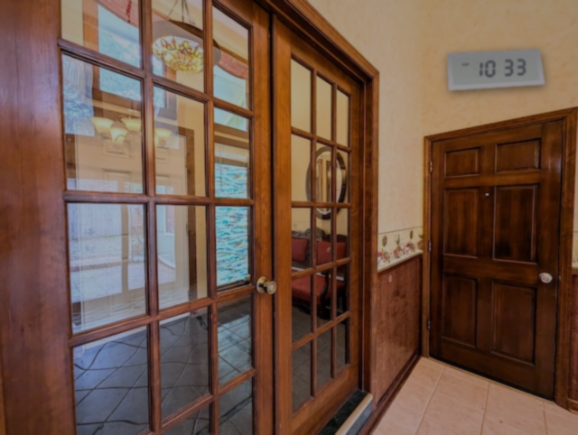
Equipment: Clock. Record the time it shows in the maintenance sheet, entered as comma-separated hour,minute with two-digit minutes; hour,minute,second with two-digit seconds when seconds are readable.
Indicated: 10,33
